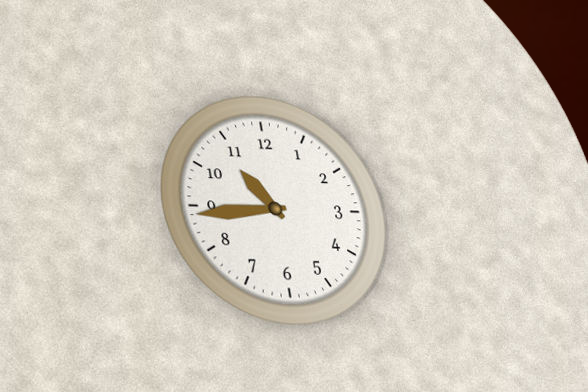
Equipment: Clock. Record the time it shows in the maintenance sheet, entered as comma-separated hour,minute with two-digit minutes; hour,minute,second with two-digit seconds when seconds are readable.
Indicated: 10,44
